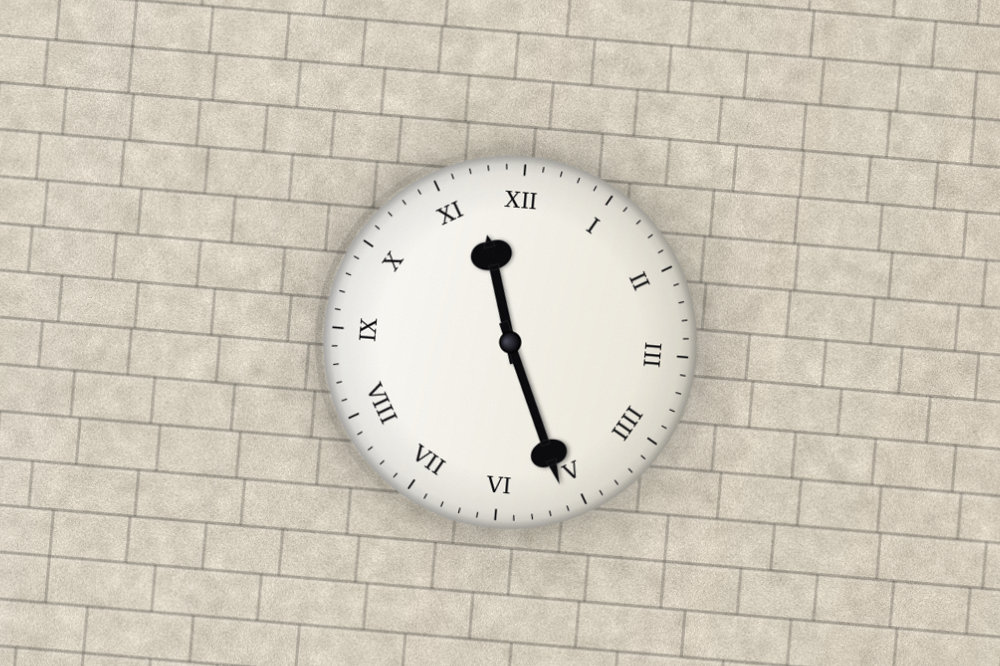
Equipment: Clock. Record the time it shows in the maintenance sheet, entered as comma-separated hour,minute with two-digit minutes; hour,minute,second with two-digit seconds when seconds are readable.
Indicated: 11,26
